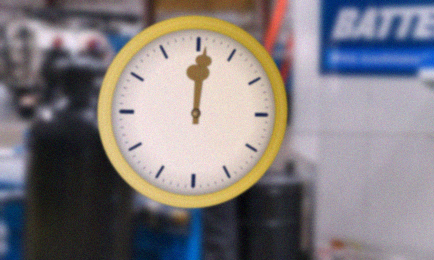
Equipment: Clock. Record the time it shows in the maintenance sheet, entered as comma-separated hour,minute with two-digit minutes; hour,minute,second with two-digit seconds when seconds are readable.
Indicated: 12,01
